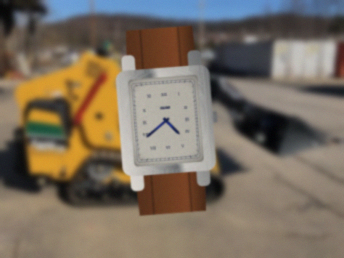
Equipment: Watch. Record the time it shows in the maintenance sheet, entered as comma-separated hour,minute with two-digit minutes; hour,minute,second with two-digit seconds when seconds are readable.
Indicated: 4,39
